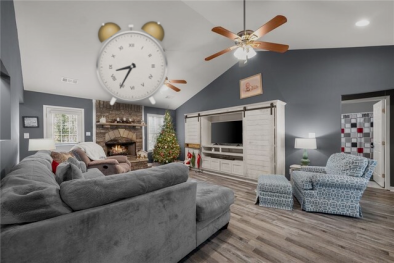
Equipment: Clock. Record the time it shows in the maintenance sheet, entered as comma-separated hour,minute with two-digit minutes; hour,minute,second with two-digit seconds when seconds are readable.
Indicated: 8,35
